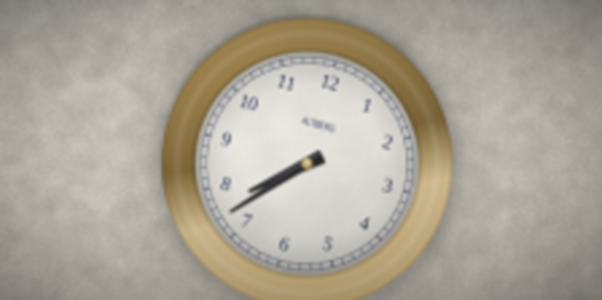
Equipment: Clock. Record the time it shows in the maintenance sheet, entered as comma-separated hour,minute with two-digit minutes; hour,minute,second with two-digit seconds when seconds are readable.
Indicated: 7,37
